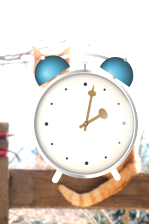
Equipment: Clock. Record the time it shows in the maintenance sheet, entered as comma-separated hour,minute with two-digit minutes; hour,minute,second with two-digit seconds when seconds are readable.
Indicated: 2,02
